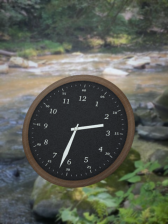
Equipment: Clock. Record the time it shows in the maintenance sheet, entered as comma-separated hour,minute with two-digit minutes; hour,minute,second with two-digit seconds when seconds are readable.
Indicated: 2,32
